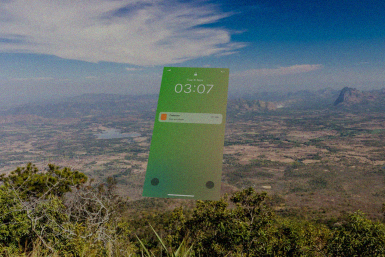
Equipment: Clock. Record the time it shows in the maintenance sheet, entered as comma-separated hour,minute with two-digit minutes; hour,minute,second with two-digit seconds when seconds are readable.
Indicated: 3,07
